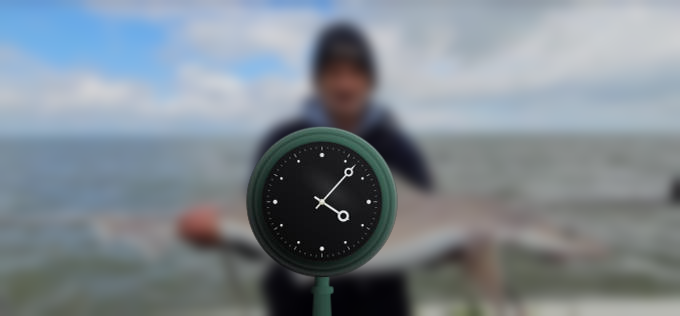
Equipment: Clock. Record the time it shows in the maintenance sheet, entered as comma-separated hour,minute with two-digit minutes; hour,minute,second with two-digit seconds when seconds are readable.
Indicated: 4,07
